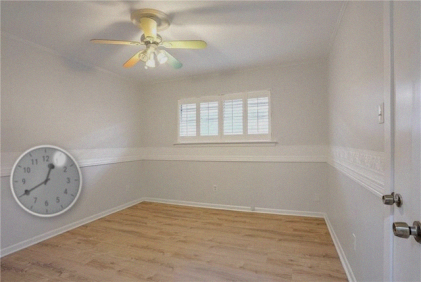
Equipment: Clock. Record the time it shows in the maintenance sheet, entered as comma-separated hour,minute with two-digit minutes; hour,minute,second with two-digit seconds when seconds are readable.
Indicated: 12,40
